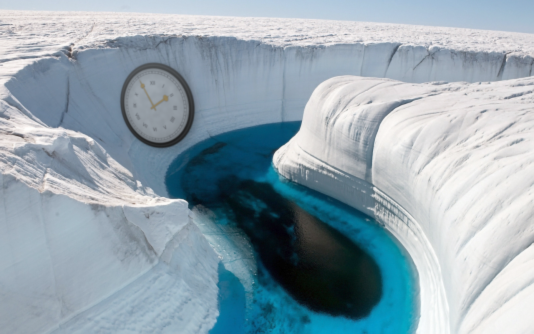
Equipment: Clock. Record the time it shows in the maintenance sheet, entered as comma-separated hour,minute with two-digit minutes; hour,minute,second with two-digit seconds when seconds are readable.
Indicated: 1,55
